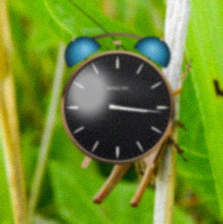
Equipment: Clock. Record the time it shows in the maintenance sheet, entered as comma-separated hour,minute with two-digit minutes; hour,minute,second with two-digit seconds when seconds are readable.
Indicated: 3,16
